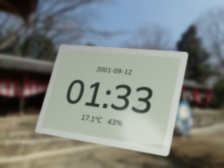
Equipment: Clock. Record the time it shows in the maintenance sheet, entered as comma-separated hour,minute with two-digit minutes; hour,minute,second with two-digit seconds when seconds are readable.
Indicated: 1,33
